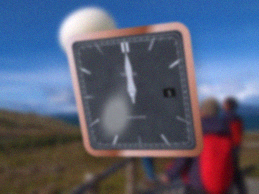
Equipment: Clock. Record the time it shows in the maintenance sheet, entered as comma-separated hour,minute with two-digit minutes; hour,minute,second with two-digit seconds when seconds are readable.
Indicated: 12,00
